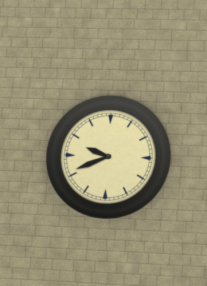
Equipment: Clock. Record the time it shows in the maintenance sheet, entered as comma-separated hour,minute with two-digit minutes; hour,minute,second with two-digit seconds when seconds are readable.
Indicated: 9,41
